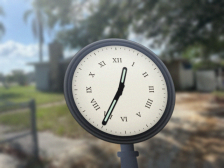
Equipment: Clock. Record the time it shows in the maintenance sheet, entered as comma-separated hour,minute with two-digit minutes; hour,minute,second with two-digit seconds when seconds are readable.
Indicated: 12,35
